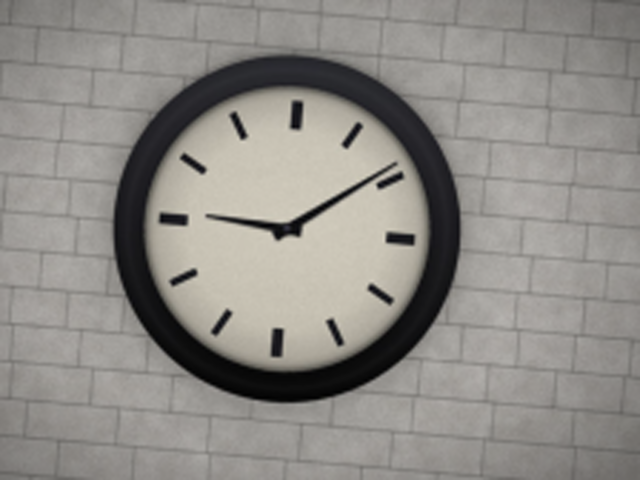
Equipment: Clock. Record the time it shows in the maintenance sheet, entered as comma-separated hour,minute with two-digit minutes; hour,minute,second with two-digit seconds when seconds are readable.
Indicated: 9,09
